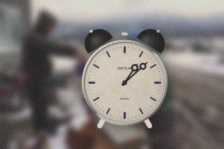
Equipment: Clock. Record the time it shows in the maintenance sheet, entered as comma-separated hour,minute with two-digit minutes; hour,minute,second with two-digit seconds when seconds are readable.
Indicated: 1,08
